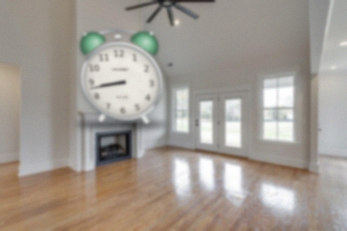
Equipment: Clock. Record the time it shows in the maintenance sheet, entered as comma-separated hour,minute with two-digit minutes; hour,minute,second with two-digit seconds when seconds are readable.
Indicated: 8,43
